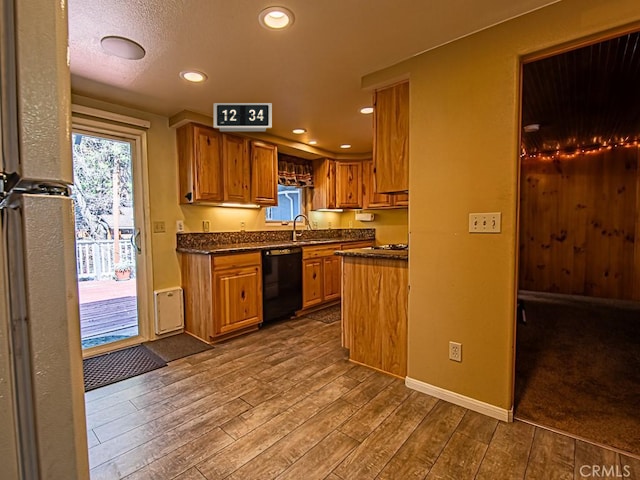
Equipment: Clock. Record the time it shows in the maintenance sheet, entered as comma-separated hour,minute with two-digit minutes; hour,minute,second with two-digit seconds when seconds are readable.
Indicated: 12,34
